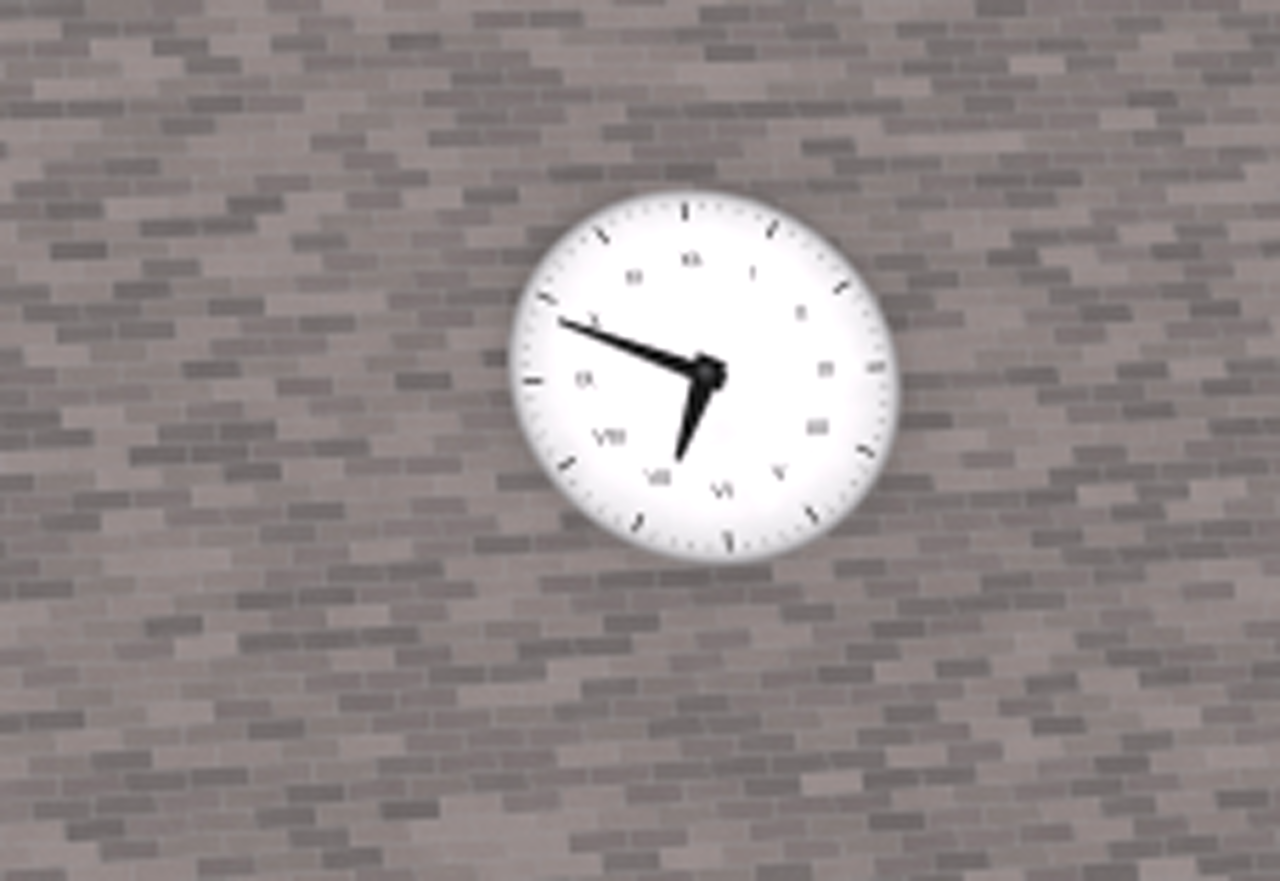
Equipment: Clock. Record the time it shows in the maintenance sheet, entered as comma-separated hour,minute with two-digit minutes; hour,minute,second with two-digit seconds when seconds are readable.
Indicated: 6,49
